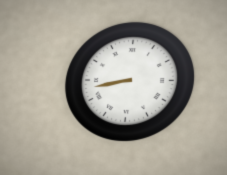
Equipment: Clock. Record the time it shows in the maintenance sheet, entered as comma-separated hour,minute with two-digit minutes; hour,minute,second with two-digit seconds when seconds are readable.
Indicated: 8,43
